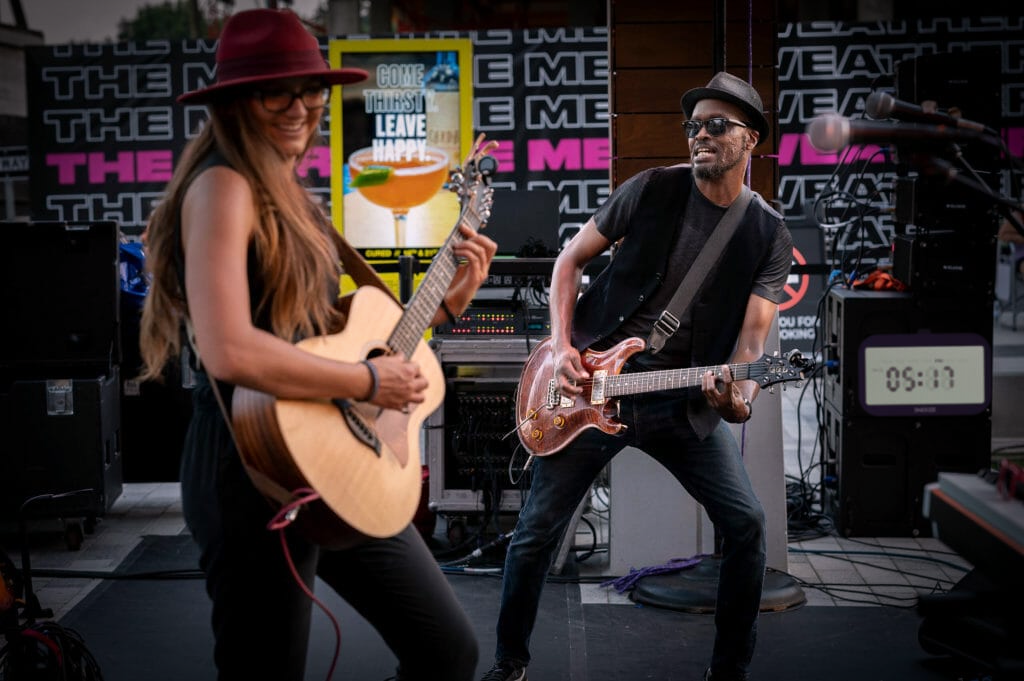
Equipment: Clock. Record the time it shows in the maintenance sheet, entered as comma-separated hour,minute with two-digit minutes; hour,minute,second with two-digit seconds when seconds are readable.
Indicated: 5,17
